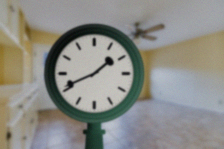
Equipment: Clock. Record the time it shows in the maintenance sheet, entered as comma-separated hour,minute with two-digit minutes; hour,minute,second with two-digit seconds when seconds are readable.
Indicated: 1,41
